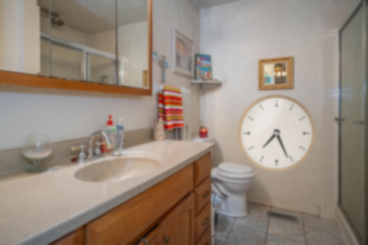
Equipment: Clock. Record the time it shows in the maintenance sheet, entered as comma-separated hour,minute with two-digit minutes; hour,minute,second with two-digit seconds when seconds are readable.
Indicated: 7,26
